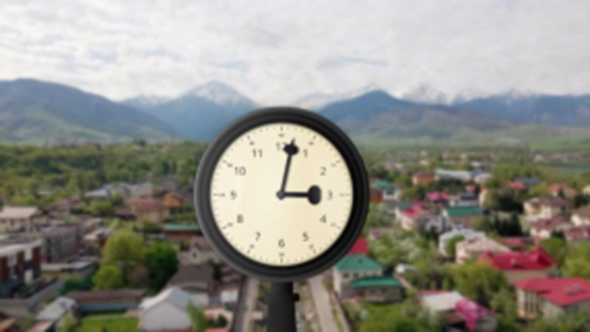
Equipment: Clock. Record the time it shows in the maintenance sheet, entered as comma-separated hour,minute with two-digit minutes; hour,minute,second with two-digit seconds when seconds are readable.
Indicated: 3,02
